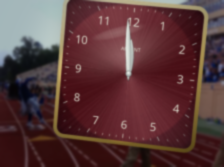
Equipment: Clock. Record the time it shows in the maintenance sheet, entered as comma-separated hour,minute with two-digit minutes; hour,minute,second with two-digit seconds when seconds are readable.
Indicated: 11,59
